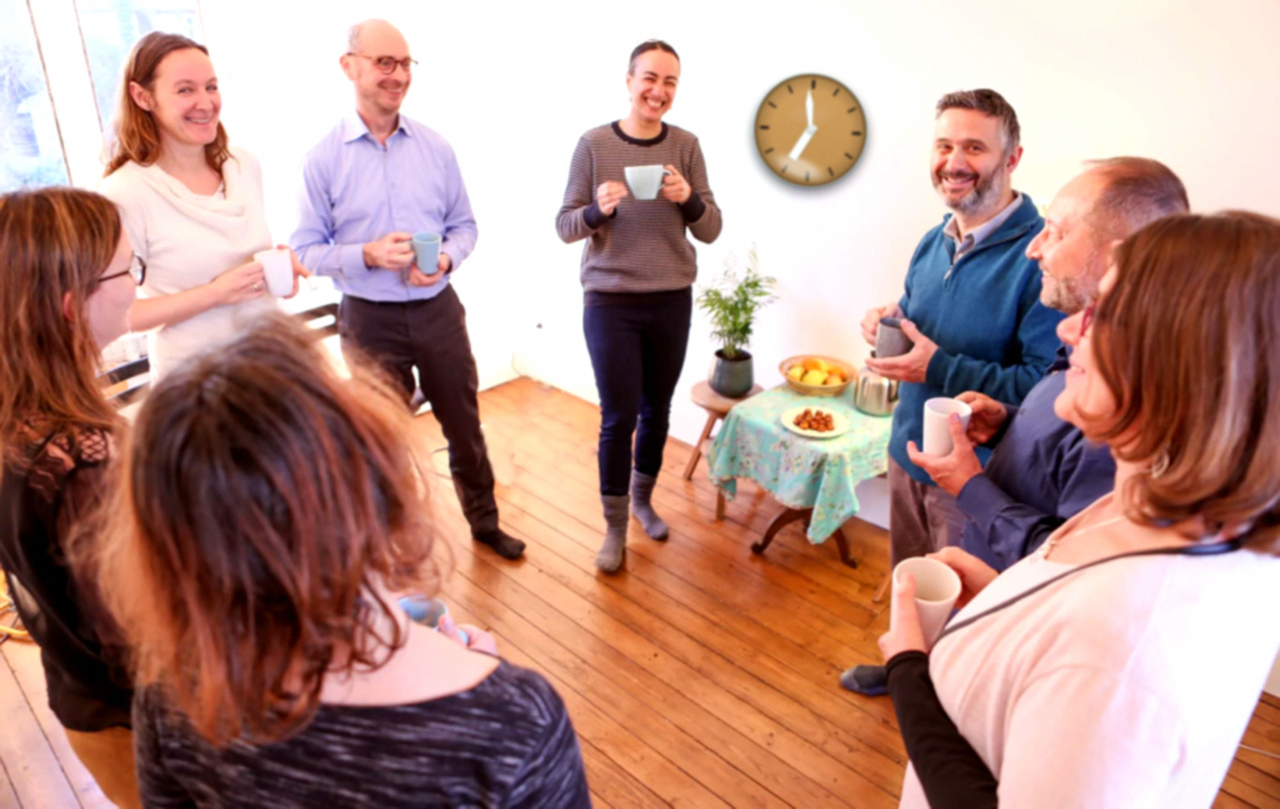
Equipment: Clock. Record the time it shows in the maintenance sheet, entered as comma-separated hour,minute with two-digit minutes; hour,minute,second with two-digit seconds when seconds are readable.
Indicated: 6,59
